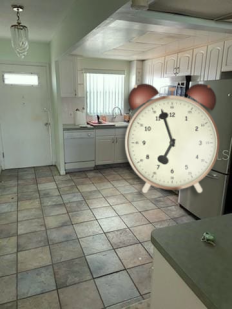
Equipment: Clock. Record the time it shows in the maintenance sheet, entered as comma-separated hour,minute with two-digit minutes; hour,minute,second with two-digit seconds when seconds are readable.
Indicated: 6,57
